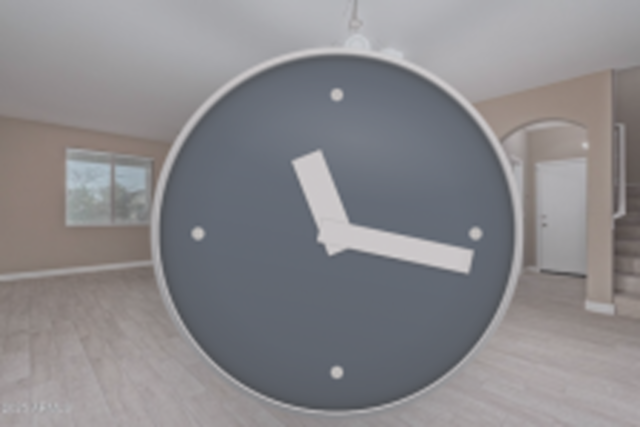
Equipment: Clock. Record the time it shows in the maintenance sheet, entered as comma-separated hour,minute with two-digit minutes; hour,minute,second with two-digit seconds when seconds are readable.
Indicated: 11,17
